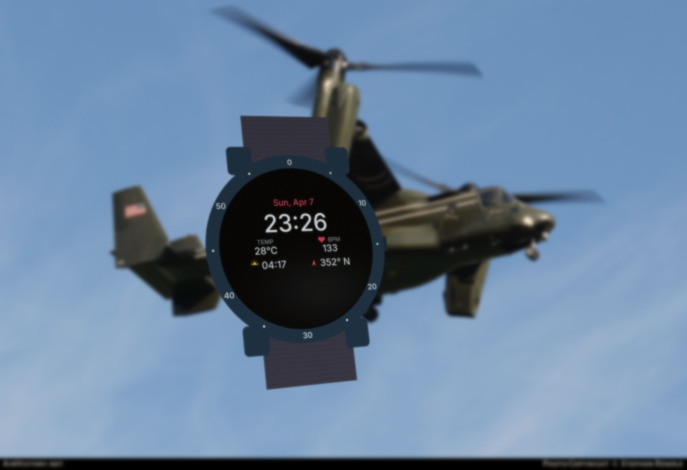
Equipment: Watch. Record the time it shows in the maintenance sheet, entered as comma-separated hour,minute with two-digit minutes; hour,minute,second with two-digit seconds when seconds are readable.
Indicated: 23,26
